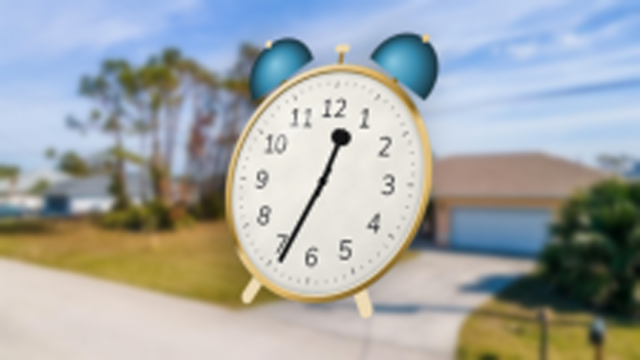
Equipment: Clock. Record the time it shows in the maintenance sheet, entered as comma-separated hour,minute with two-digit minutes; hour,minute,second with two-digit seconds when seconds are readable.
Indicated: 12,34
